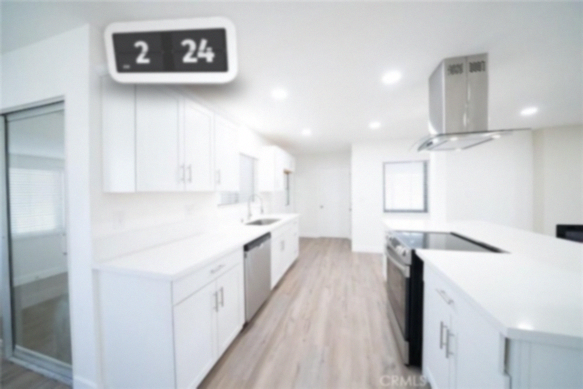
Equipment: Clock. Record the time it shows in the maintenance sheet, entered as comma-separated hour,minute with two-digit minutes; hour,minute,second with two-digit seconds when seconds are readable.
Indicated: 2,24
